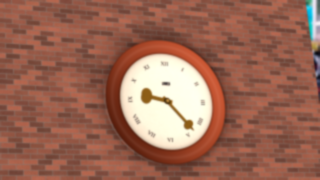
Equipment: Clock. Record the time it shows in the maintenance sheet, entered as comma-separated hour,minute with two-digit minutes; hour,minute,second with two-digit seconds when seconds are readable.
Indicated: 9,23
